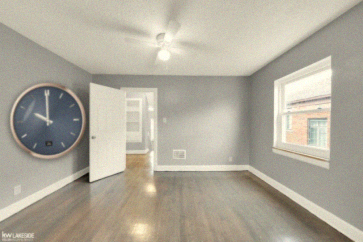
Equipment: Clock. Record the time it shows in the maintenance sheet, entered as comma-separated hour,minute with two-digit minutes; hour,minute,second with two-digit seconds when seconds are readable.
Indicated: 10,00
